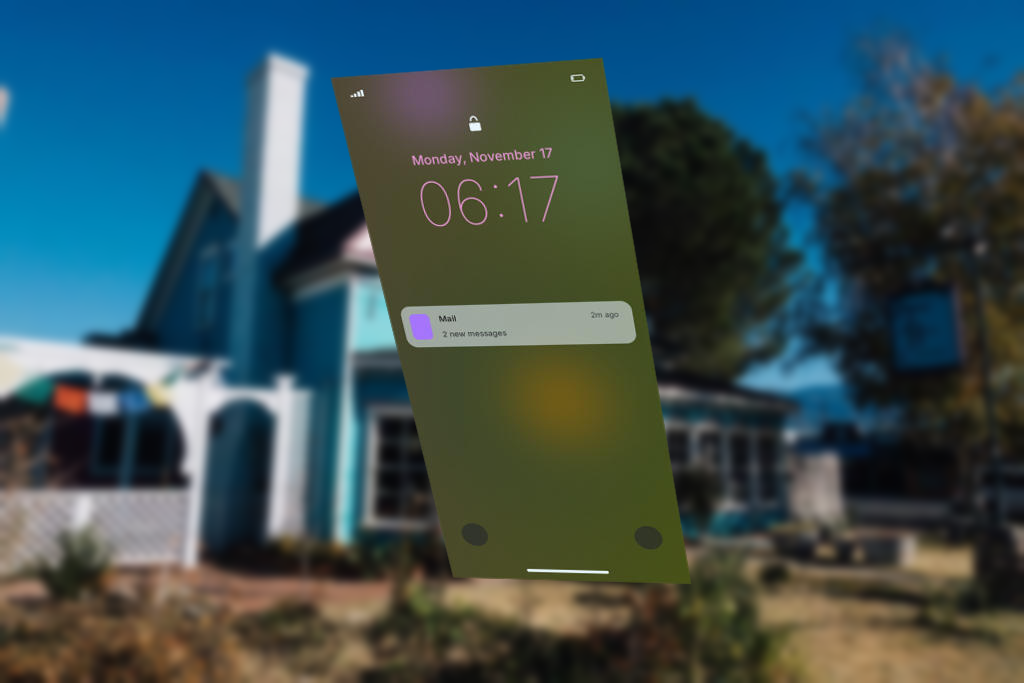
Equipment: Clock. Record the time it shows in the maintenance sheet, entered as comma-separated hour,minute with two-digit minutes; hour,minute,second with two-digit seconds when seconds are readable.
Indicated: 6,17
